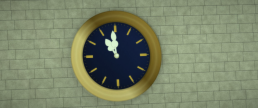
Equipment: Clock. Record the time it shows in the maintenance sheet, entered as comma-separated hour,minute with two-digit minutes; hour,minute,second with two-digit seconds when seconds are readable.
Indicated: 10,59
